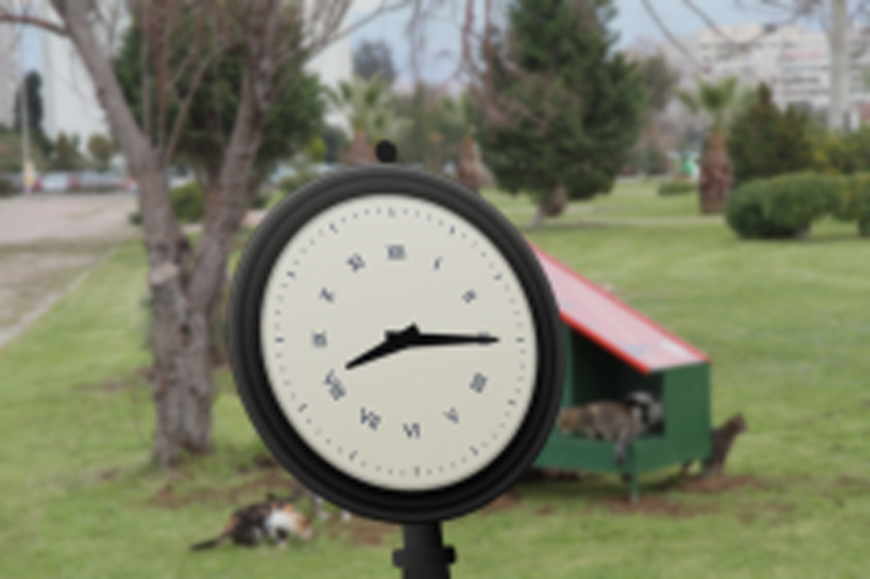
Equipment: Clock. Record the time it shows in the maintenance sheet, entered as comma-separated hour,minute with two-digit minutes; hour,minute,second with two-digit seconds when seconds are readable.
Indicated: 8,15
